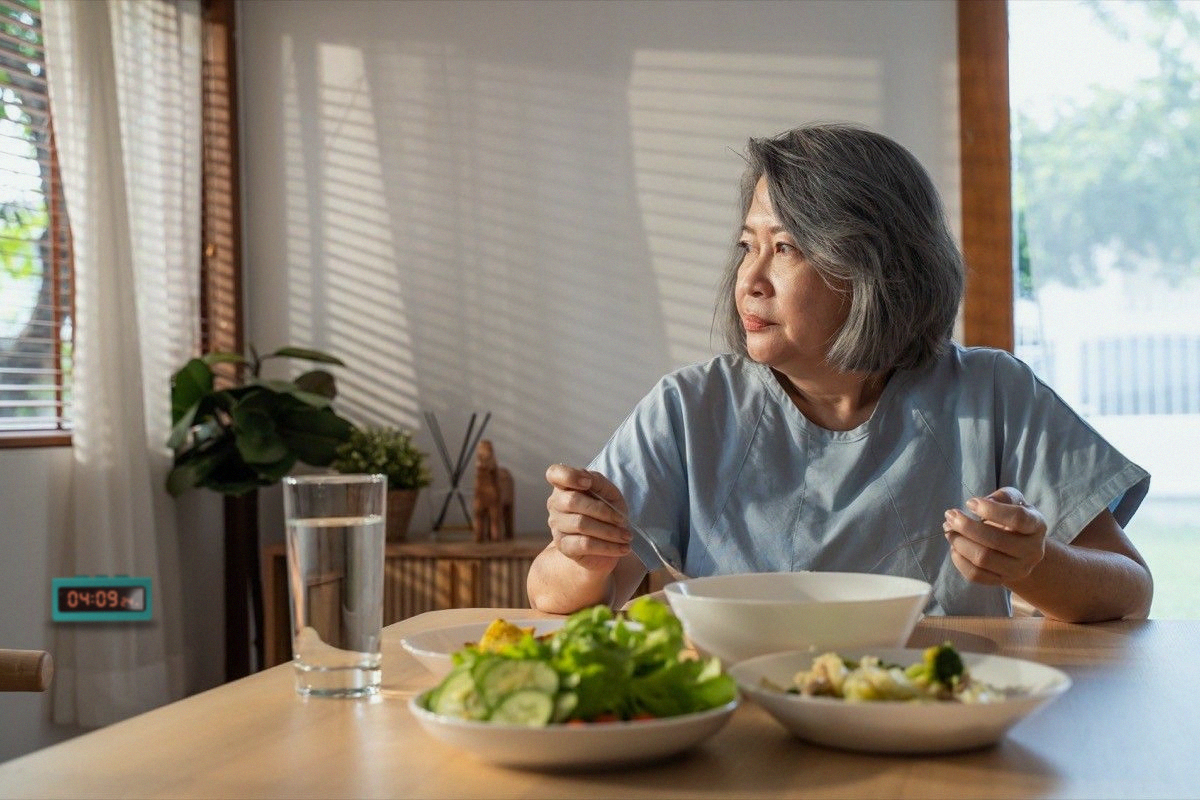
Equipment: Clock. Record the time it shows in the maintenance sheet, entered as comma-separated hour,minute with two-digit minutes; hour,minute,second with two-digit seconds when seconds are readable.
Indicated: 4,09
